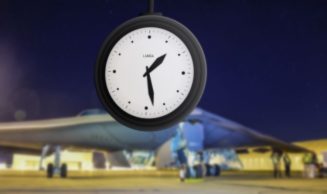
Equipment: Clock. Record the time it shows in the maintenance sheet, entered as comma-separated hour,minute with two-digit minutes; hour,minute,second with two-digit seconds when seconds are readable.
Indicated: 1,28
